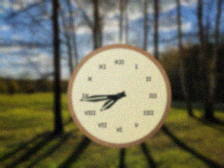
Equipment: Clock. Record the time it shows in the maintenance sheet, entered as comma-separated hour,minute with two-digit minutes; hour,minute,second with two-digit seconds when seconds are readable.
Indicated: 7,44
